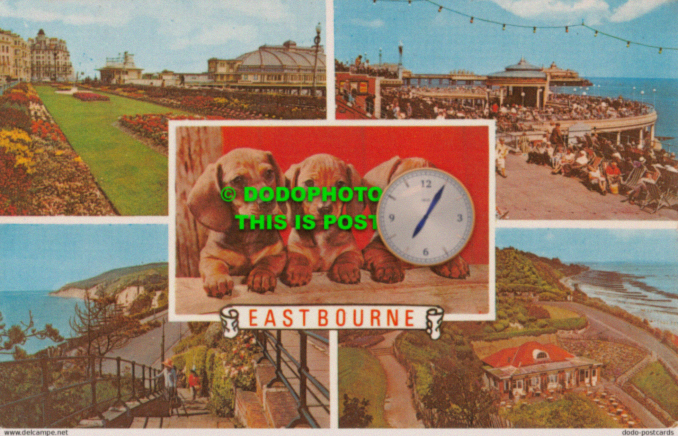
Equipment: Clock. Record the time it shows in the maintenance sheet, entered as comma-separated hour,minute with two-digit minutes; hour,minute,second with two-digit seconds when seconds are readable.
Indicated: 7,05
